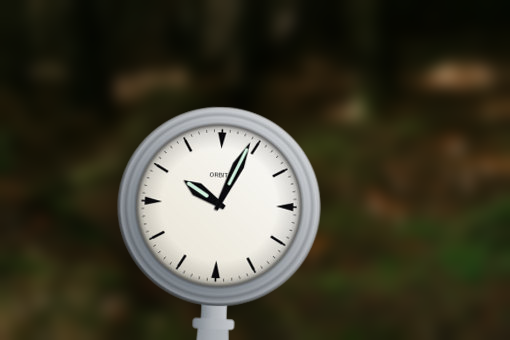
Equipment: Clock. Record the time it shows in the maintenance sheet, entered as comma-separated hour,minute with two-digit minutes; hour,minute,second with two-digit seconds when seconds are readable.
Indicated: 10,04
